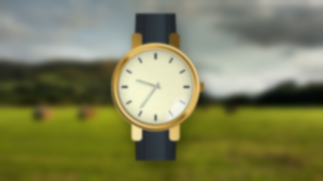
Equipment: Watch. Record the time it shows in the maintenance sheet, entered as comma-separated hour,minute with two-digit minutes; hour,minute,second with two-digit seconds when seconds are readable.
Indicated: 9,36
